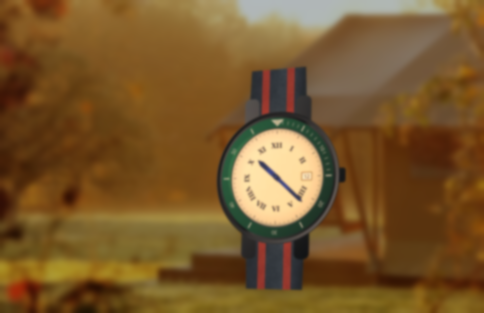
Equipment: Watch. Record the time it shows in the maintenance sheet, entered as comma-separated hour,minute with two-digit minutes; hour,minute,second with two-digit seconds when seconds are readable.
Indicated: 10,22
